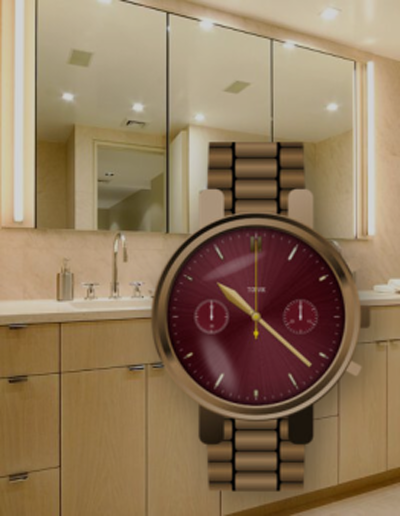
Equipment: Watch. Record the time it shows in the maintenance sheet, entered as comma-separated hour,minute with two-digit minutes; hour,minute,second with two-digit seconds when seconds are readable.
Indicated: 10,22
